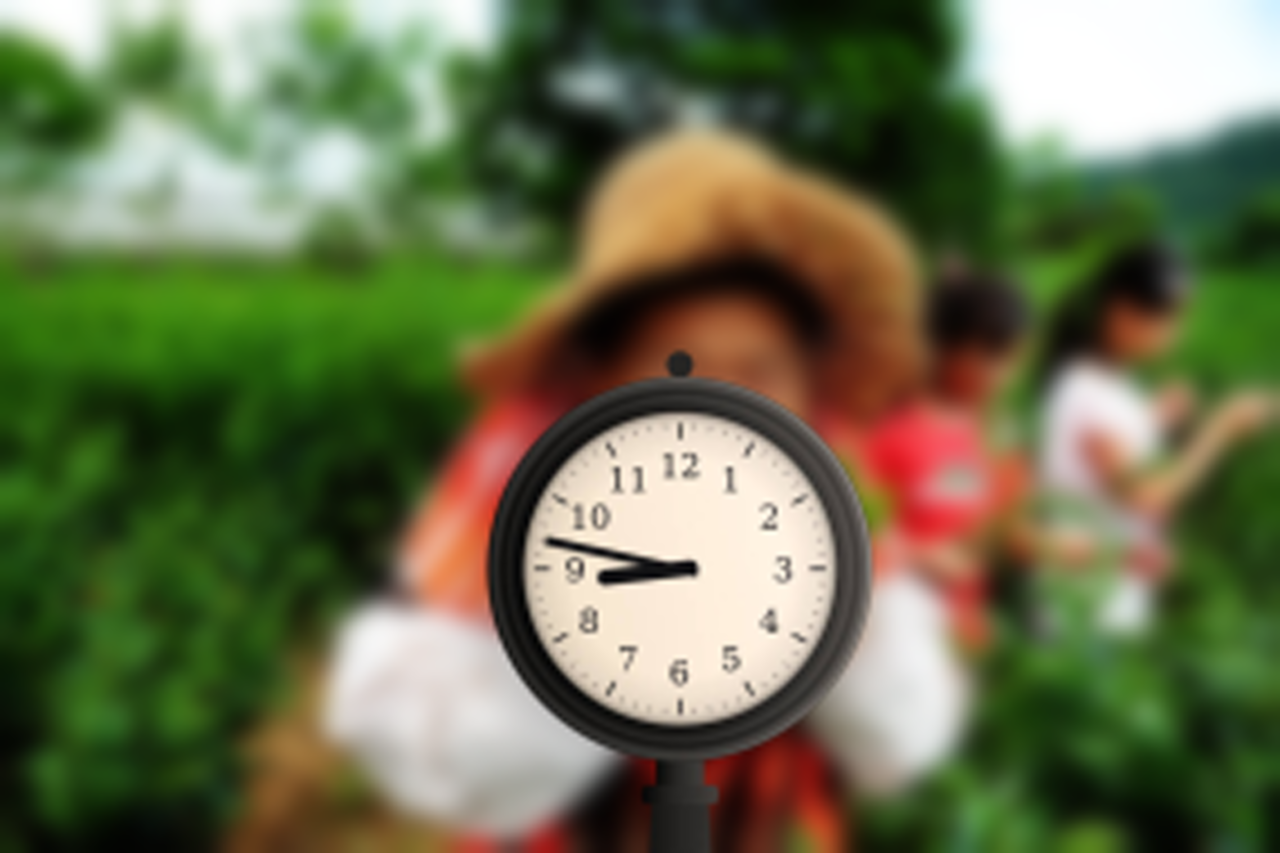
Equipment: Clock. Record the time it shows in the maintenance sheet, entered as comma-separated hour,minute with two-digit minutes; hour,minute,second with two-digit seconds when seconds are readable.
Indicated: 8,47
